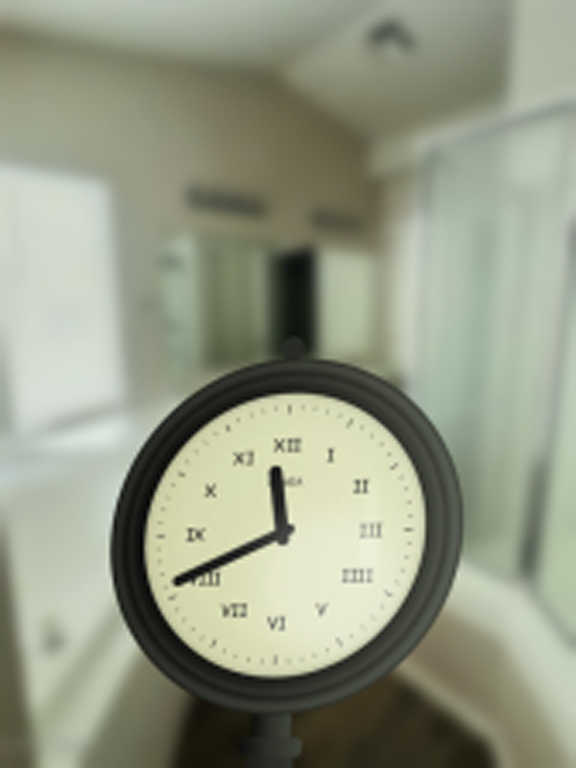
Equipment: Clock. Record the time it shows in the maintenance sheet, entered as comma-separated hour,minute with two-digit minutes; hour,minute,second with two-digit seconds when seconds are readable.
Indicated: 11,41
